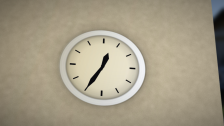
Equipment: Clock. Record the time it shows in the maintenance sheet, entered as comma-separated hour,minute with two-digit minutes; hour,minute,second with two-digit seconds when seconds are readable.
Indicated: 12,35
